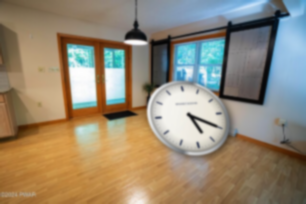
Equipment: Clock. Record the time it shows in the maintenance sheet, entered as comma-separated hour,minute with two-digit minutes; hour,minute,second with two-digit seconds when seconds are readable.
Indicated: 5,20
